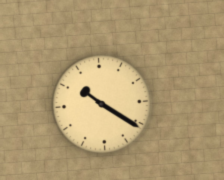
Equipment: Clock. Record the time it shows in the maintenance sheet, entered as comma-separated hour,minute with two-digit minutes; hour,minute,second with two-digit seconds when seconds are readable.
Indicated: 10,21
